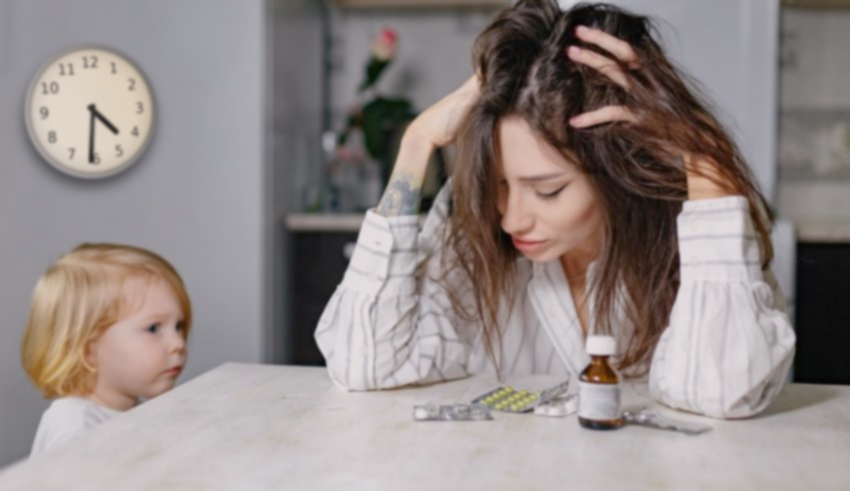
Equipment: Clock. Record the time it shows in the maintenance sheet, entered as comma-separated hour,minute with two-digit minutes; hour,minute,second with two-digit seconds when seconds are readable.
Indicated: 4,31
